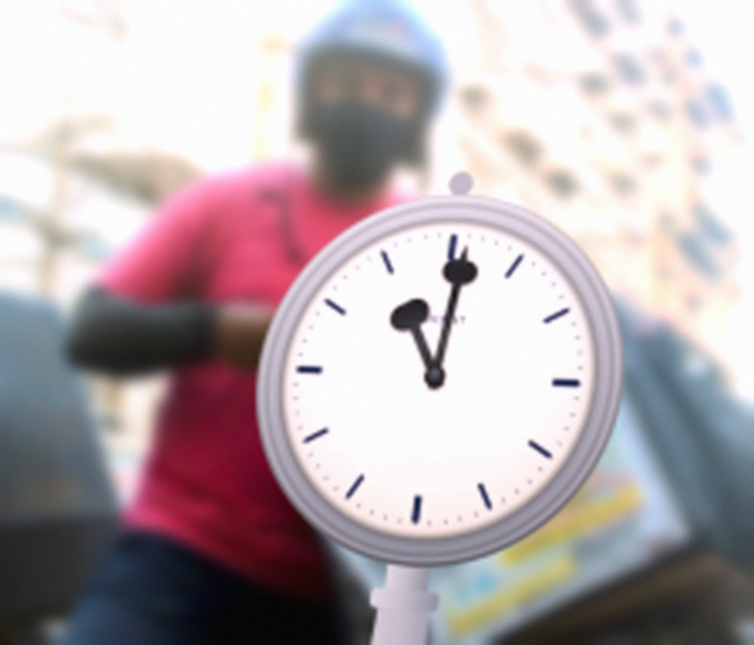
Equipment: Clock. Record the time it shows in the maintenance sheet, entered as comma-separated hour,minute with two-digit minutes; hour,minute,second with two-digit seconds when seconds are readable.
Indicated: 11,01
